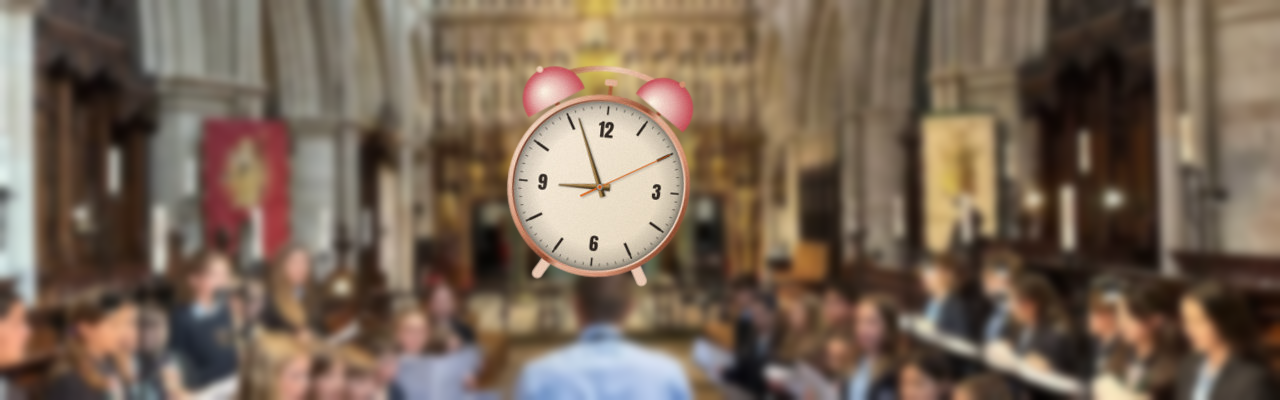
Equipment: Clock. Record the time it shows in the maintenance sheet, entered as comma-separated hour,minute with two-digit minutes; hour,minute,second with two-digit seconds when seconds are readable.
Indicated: 8,56,10
